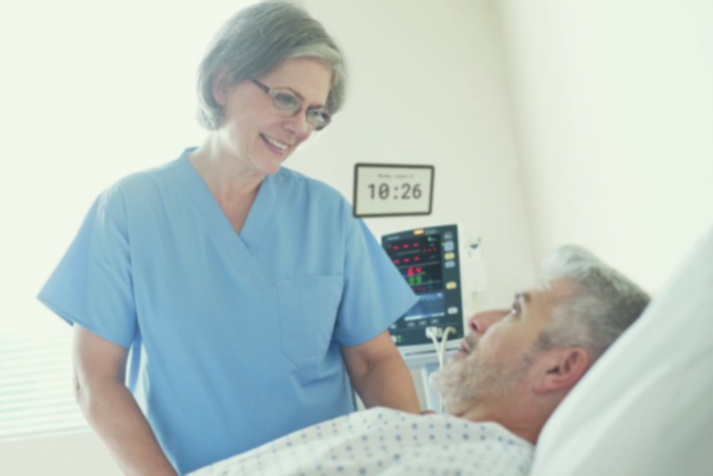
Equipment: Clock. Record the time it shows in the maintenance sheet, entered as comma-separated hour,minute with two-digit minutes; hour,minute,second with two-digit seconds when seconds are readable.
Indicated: 10,26
